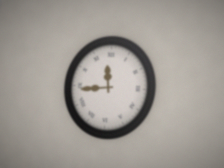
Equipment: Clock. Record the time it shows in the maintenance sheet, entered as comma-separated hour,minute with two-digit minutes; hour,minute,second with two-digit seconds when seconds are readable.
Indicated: 11,44
